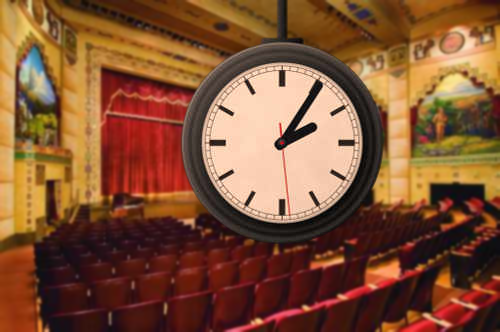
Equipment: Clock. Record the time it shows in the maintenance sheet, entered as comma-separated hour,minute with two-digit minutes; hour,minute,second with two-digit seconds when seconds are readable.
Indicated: 2,05,29
